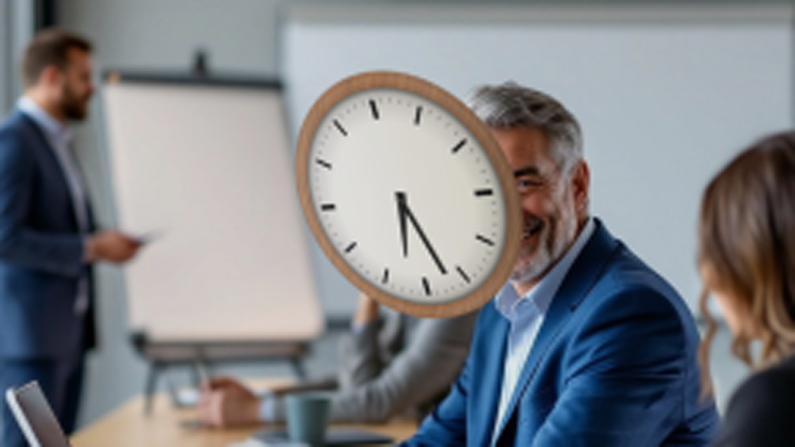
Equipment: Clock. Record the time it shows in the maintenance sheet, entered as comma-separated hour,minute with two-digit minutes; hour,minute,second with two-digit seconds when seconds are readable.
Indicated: 6,27
